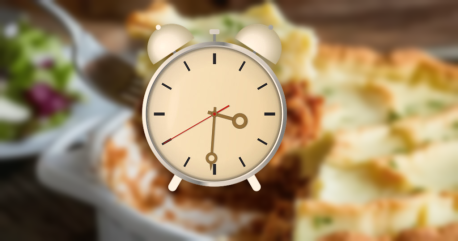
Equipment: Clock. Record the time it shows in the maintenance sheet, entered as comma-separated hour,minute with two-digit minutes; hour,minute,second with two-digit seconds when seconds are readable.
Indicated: 3,30,40
